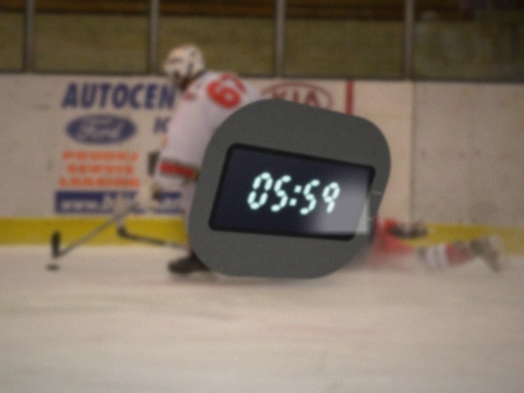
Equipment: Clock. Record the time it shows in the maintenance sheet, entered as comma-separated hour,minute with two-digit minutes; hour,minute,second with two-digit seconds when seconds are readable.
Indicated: 5,59
